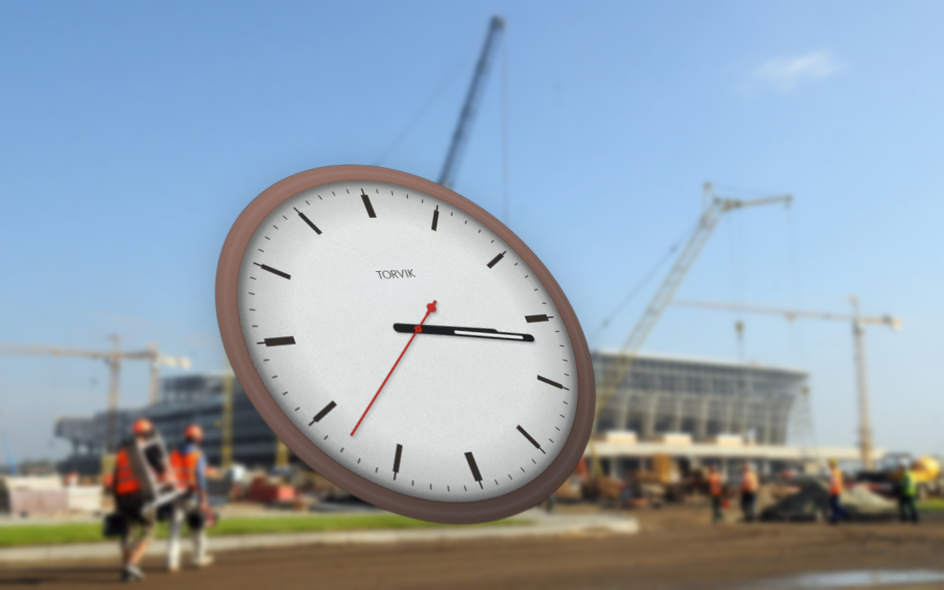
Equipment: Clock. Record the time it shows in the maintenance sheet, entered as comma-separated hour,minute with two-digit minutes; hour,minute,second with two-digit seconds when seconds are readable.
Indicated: 3,16,38
